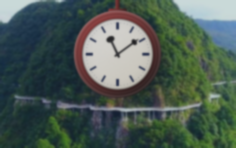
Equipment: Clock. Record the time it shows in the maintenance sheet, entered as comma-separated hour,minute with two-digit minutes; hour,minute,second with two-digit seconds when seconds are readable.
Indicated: 11,09
